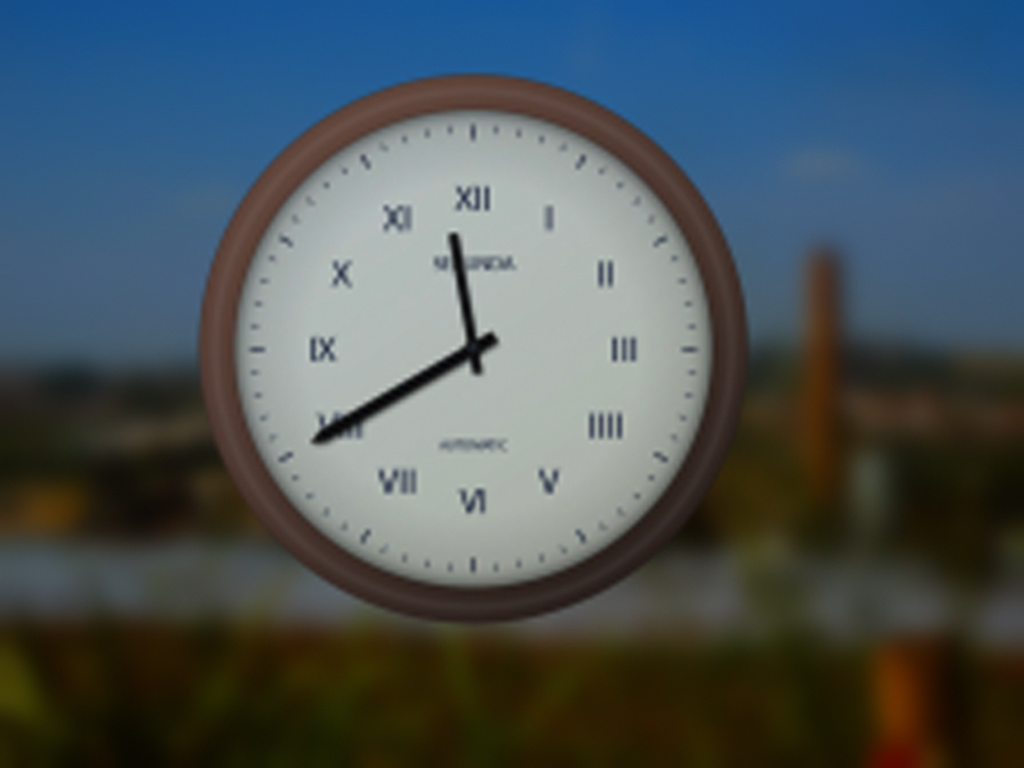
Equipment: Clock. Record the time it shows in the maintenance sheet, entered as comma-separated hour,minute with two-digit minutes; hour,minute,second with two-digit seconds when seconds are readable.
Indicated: 11,40
